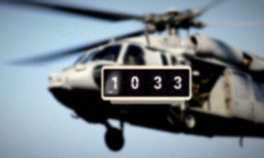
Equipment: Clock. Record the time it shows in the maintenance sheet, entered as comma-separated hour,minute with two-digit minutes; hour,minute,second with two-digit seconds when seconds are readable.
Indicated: 10,33
